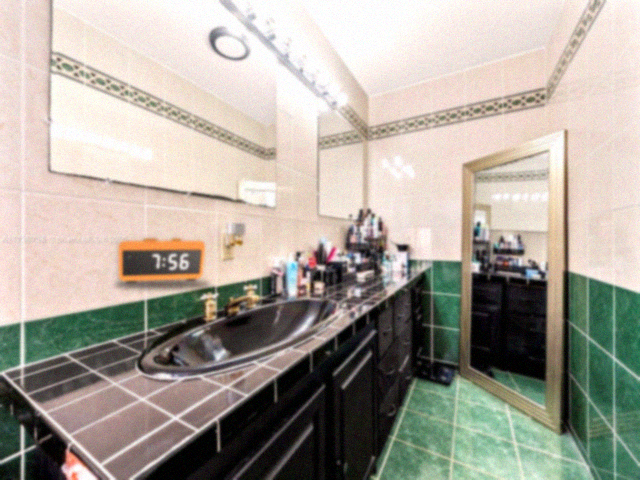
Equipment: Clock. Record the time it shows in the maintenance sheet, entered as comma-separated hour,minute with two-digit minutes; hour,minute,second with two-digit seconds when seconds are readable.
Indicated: 7,56
